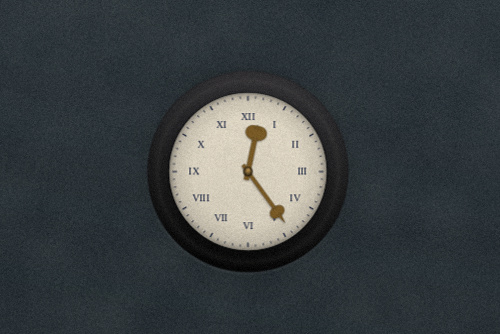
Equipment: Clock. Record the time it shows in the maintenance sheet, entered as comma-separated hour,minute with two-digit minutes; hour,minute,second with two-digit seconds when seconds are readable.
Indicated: 12,24
